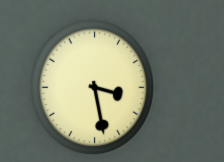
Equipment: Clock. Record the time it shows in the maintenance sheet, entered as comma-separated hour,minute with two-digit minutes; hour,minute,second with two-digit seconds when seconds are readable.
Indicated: 3,28
